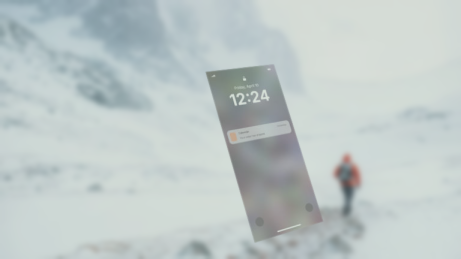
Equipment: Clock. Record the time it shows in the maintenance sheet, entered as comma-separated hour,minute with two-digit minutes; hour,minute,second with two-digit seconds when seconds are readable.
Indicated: 12,24
